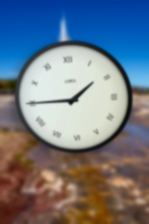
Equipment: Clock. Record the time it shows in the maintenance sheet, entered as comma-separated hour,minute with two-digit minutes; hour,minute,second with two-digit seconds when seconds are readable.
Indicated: 1,45
